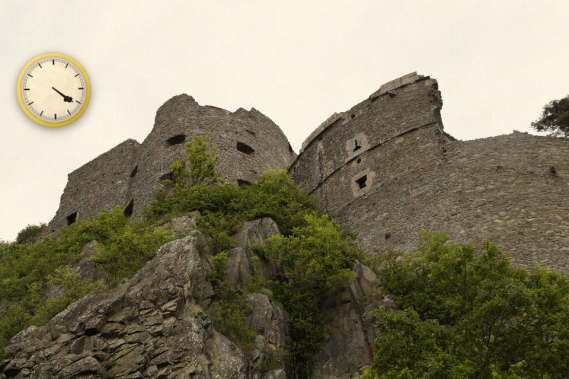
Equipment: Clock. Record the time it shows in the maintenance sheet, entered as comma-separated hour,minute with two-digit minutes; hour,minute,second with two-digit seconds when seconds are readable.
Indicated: 4,21
